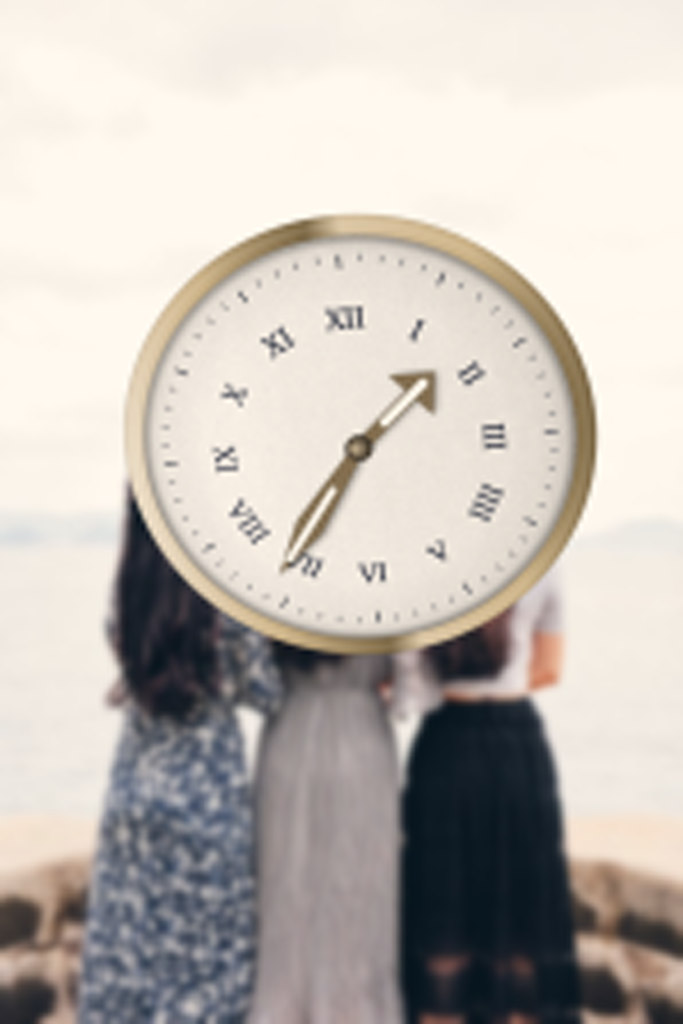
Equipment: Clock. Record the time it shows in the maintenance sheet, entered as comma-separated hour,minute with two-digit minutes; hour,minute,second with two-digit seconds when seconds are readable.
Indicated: 1,36
